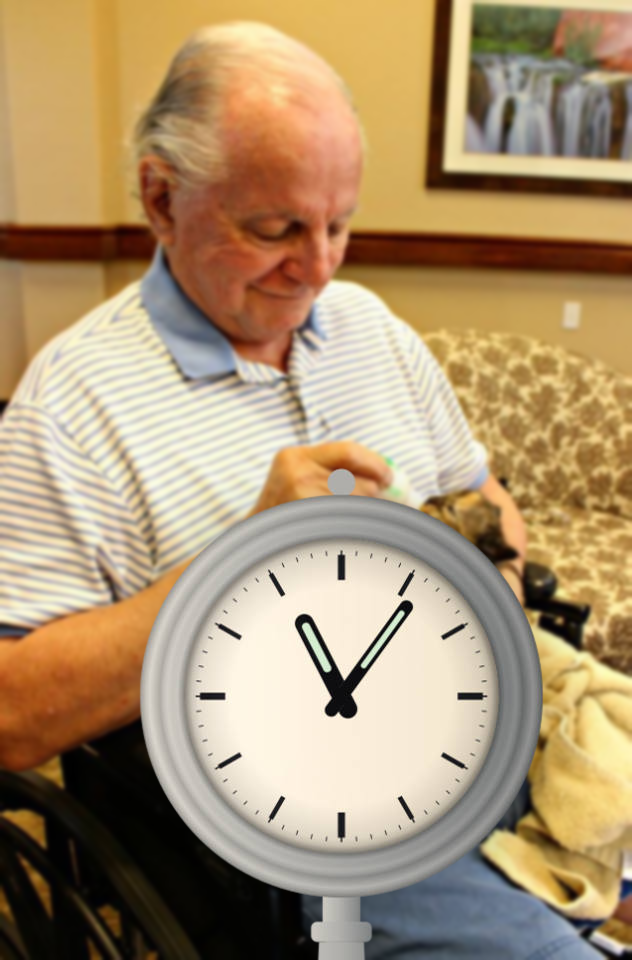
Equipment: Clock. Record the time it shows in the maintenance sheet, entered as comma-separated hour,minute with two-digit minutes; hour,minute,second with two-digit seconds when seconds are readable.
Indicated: 11,06
